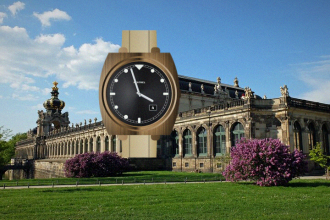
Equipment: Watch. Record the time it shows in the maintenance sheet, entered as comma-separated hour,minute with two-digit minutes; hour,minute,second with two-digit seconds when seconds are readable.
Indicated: 3,57
